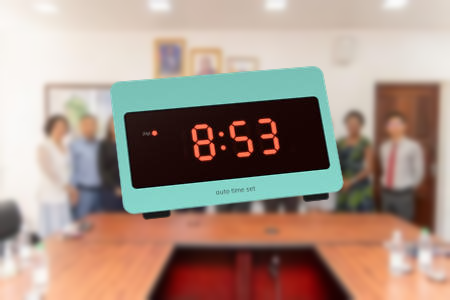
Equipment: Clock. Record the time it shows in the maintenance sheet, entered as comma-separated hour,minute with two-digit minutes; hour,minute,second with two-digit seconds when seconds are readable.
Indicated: 8,53
